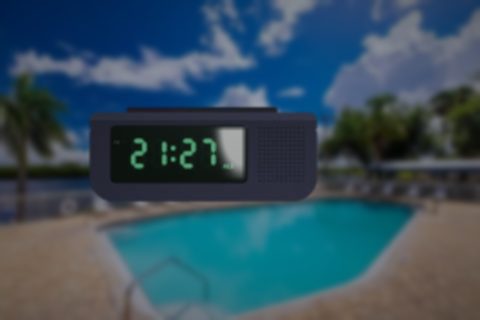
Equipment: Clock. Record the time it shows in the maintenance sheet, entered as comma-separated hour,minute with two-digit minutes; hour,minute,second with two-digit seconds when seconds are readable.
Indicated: 21,27
